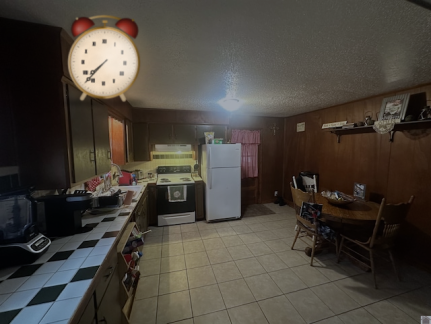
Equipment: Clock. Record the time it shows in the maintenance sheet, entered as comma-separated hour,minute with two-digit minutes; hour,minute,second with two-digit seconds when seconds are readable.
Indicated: 7,37
